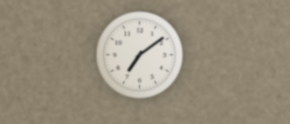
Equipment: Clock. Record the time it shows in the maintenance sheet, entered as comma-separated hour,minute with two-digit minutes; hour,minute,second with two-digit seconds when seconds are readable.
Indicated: 7,09
